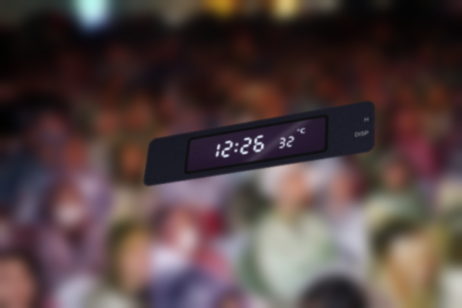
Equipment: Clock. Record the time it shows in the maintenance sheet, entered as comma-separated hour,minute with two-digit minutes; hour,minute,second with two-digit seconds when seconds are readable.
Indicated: 12,26
